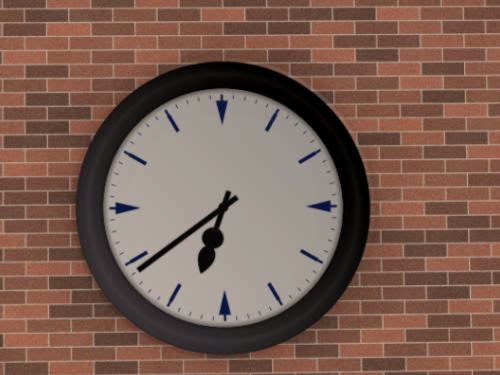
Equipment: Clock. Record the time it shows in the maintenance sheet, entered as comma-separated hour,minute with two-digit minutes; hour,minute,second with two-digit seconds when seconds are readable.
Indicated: 6,39
